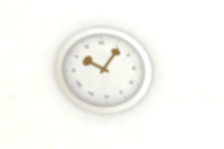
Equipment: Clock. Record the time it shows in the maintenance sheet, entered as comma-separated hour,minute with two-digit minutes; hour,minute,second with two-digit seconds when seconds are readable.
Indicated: 10,06
